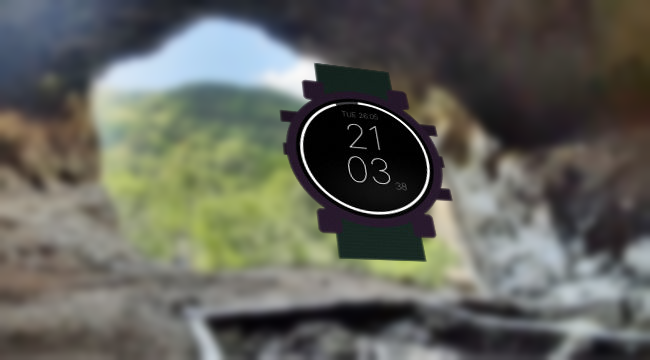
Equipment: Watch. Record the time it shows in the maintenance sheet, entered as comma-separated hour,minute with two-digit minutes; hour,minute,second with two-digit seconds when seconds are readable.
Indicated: 21,03,38
